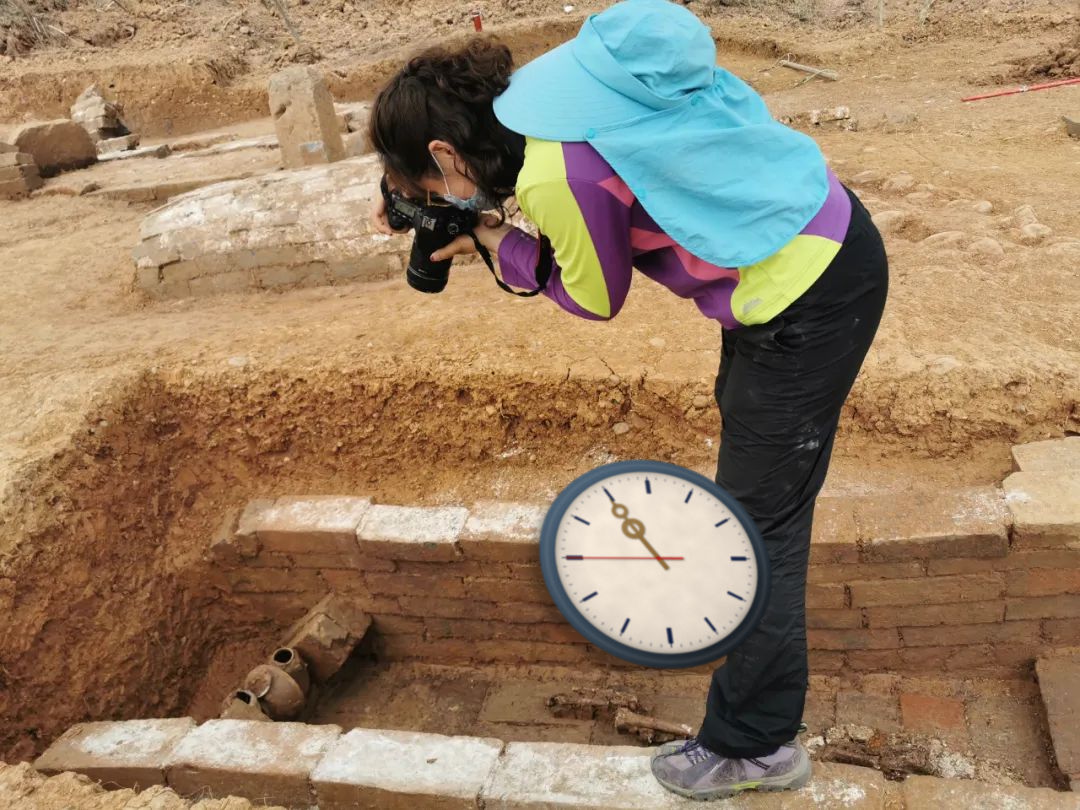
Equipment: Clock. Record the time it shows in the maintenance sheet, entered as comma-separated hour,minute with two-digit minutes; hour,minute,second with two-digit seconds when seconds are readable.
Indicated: 10,54,45
